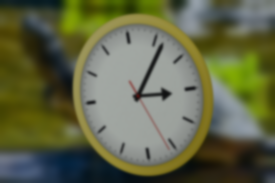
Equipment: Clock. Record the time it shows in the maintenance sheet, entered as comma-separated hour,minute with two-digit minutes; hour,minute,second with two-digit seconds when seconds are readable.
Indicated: 3,06,26
